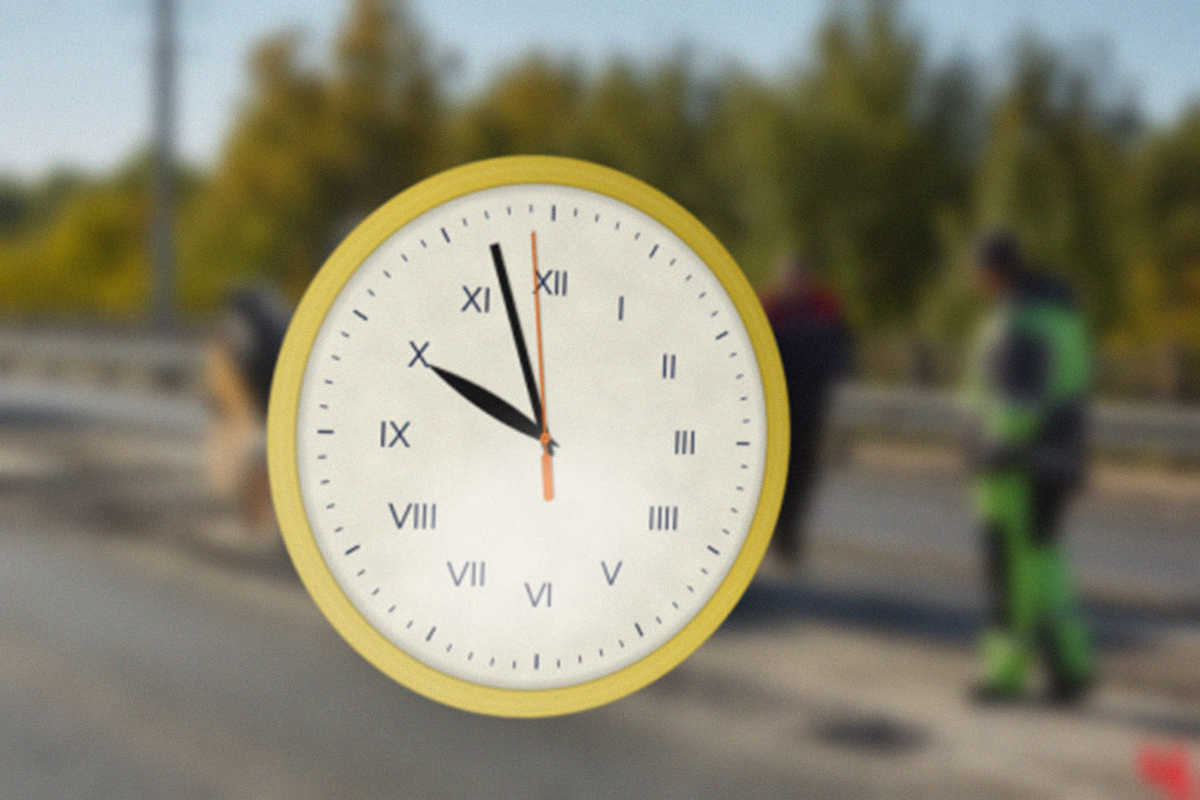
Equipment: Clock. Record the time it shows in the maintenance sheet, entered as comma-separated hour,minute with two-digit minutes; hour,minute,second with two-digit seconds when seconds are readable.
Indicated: 9,56,59
